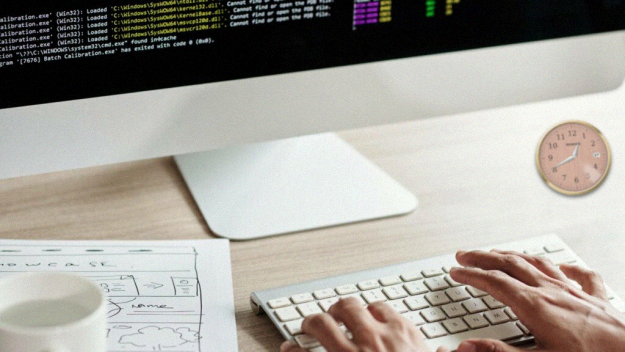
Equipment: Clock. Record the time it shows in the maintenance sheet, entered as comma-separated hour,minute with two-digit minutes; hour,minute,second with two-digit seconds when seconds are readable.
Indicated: 12,41
